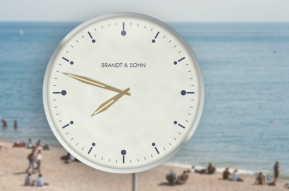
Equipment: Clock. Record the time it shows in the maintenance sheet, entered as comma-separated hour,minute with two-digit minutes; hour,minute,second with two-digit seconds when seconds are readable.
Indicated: 7,48
